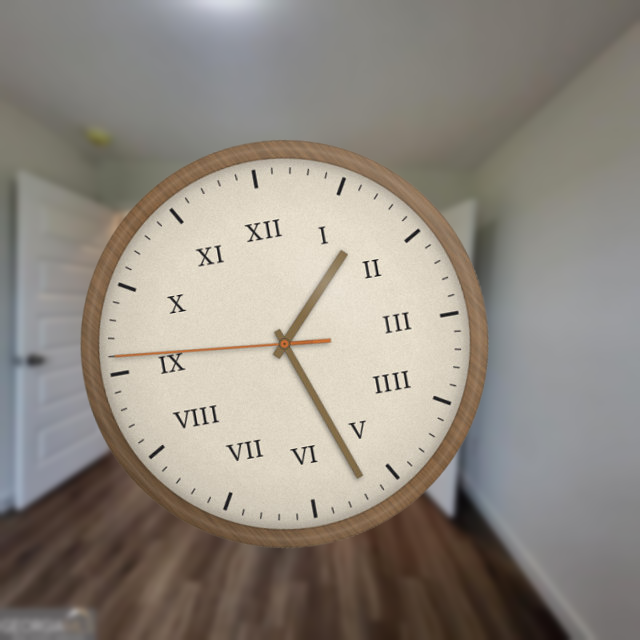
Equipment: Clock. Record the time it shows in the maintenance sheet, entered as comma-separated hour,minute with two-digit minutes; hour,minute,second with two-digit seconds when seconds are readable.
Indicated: 1,26,46
